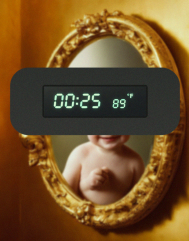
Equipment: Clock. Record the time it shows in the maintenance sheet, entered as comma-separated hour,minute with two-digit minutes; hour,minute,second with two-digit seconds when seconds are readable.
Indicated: 0,25
